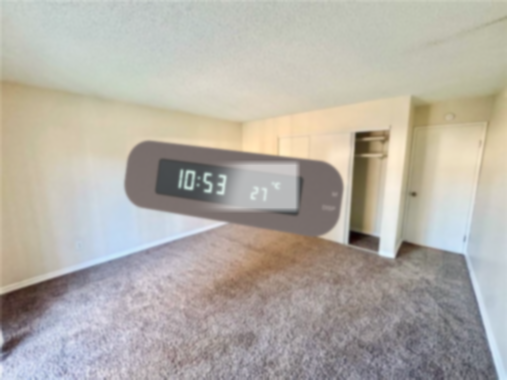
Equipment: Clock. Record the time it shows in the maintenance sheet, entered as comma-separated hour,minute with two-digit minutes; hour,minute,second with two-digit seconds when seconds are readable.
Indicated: 10,53
